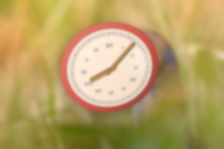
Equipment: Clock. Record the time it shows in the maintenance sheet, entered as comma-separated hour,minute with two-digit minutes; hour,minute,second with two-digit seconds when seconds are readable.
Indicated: 8,07
